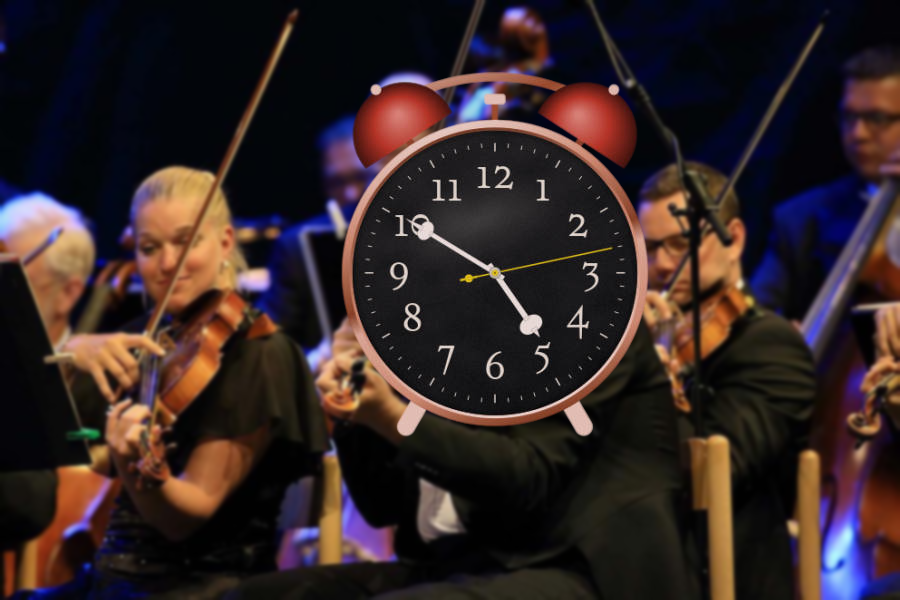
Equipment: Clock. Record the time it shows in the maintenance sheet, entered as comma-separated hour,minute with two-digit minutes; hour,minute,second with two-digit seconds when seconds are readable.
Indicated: 4,50,13
